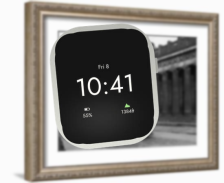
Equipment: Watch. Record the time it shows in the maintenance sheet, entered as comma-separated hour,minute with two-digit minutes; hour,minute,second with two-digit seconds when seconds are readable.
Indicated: 10,41
